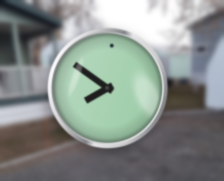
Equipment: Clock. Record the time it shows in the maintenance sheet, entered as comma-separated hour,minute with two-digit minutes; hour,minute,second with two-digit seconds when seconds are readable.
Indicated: 7,50
